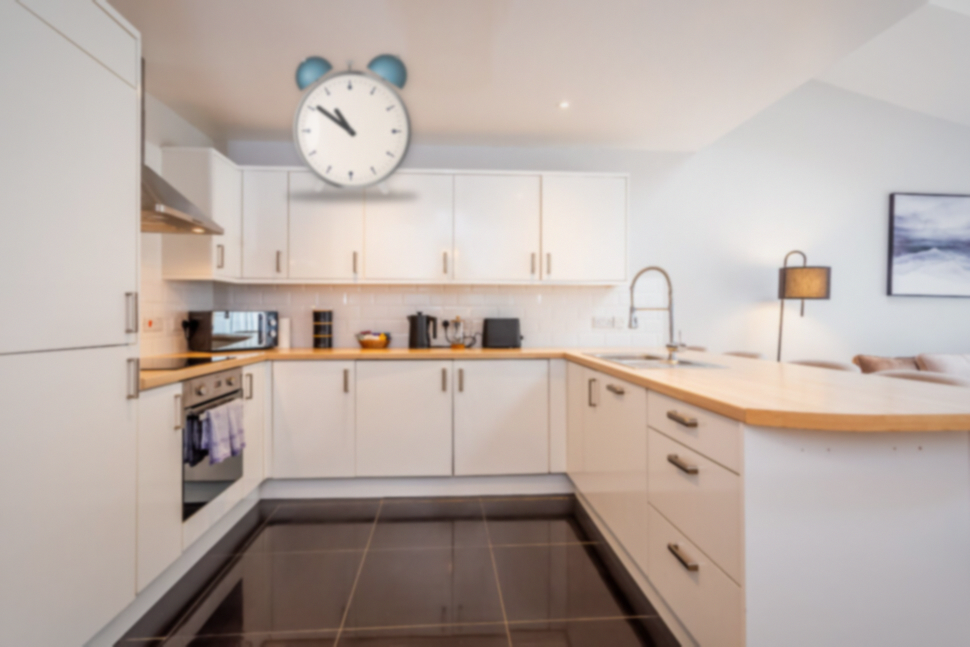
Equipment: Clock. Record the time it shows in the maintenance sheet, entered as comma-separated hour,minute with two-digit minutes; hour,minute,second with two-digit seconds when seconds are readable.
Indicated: 10,51
